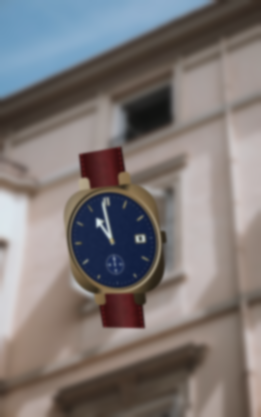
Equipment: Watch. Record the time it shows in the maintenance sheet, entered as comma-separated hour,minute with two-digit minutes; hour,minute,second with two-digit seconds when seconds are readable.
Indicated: 10,59
